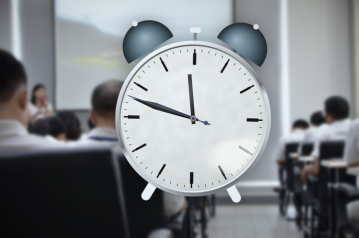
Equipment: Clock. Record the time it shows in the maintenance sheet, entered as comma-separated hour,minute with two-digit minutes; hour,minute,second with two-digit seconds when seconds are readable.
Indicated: 11,47,48
